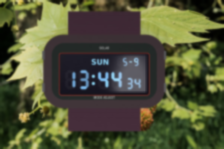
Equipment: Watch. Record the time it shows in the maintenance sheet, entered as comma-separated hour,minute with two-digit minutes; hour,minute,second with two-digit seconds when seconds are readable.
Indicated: 13,44,34
